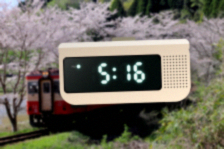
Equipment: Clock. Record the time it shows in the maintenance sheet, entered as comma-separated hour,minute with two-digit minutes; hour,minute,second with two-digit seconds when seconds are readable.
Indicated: 5,16
